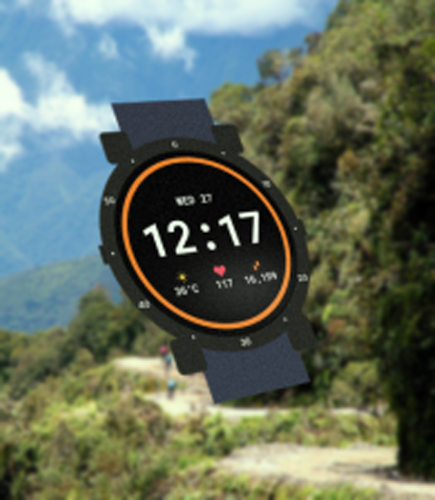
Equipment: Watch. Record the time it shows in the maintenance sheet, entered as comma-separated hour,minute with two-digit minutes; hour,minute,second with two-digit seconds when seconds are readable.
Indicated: 12,17
